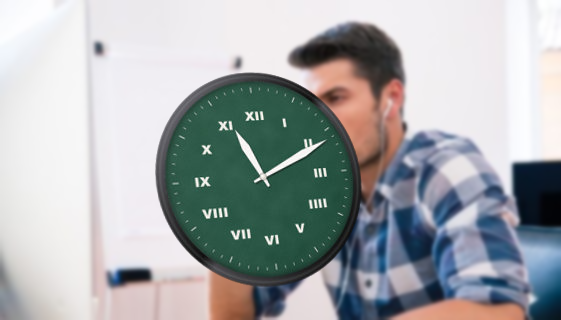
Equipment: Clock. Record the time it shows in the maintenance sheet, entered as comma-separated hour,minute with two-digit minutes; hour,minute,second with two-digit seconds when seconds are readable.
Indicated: 11,11
